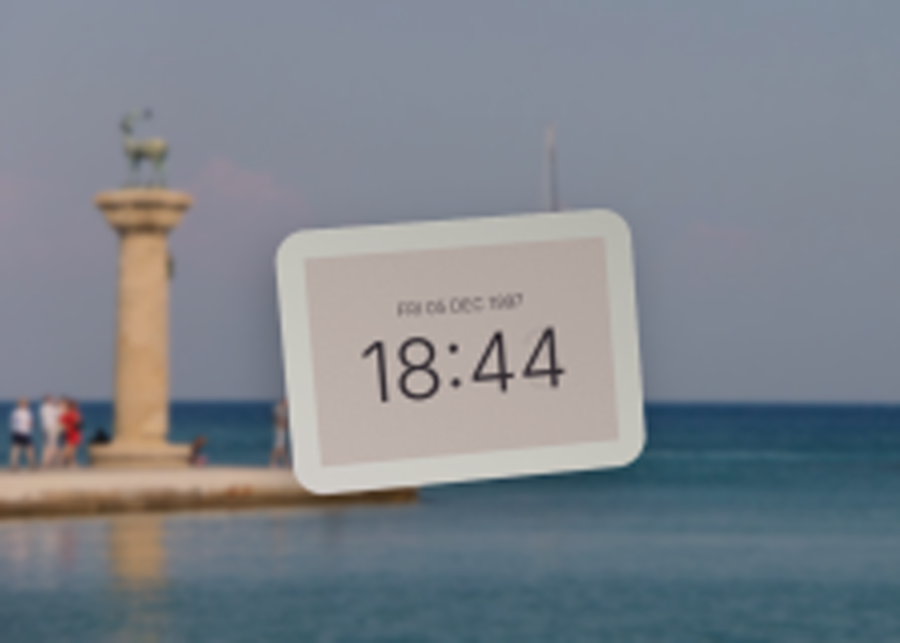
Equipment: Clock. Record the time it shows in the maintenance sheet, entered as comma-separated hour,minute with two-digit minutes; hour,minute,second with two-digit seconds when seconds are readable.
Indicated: 18,44
